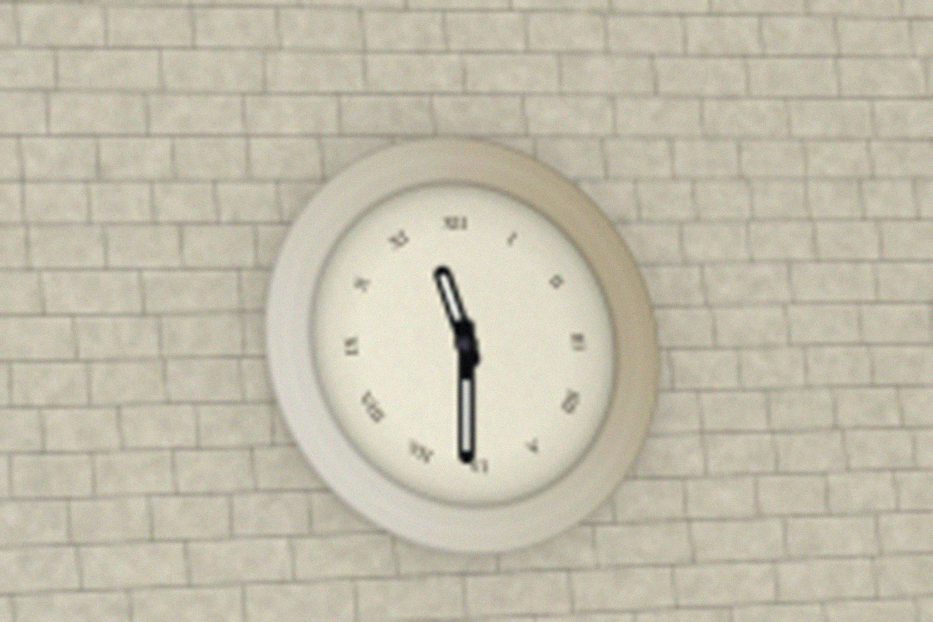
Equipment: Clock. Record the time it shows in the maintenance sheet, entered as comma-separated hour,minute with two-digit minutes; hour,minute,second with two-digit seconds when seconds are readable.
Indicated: 11,31
